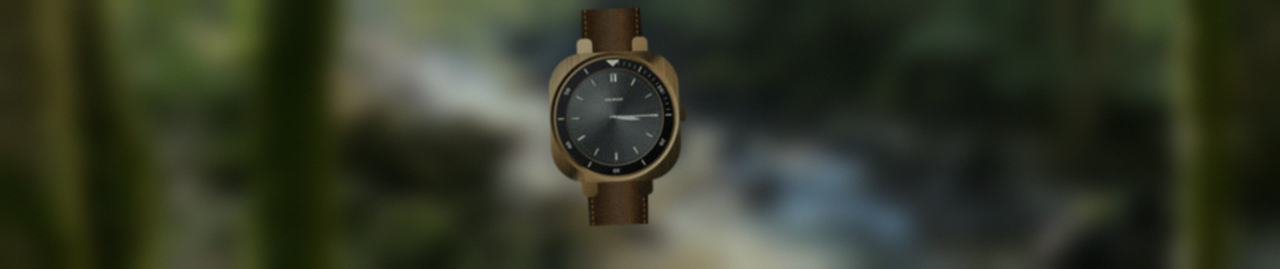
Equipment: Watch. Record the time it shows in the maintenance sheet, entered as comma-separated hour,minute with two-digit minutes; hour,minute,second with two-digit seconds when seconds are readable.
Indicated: 3,15
